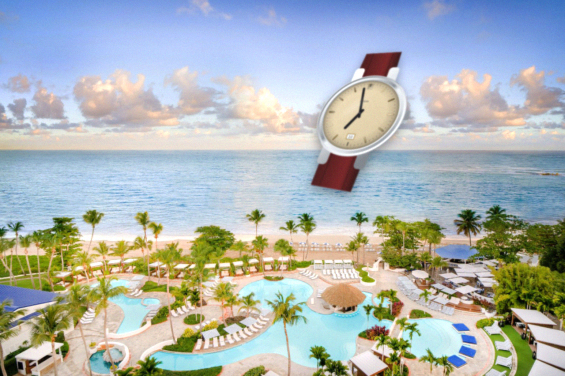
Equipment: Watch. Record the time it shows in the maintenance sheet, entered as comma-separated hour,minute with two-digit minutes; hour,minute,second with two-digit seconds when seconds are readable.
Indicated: 6,58
